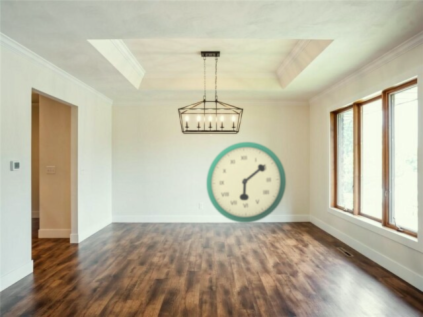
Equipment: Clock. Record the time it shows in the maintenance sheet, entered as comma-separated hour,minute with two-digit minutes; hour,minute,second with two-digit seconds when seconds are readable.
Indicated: 6,09
